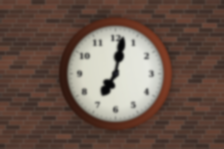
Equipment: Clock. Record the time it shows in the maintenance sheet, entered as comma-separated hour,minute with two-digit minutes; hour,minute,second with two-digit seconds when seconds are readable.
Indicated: 7,02
